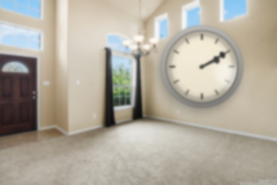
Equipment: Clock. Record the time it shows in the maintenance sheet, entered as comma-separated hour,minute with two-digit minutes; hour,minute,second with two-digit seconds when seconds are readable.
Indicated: 2,10
